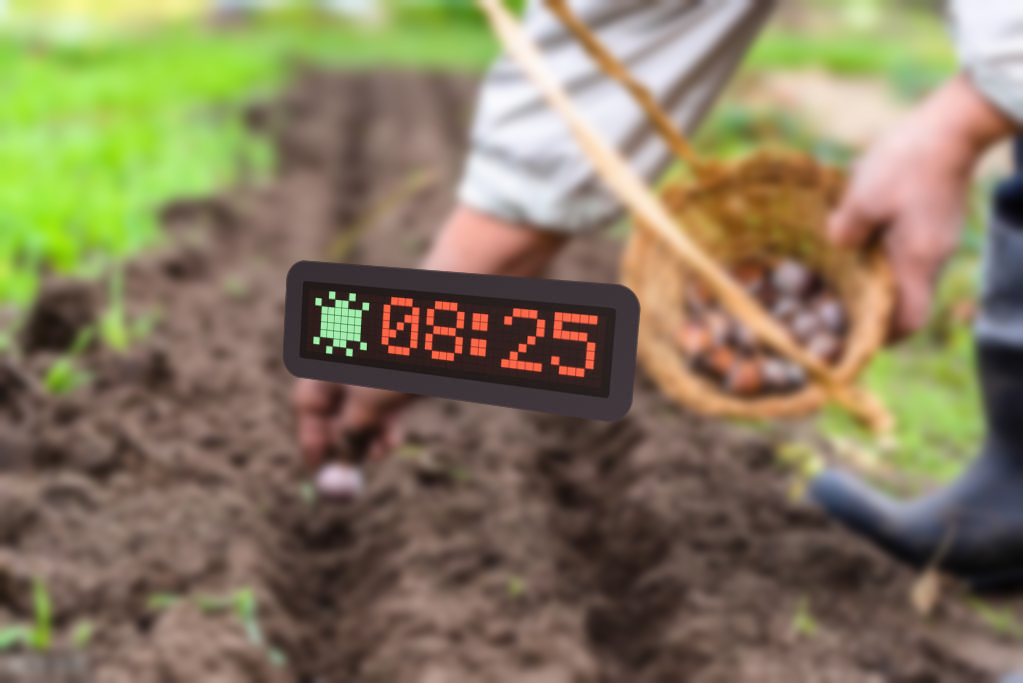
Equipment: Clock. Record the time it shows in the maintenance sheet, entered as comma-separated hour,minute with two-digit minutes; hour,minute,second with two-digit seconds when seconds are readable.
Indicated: 8,25
